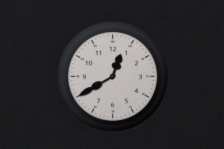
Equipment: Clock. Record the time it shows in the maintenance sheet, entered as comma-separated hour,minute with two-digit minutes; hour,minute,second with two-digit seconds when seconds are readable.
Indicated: 12,40
